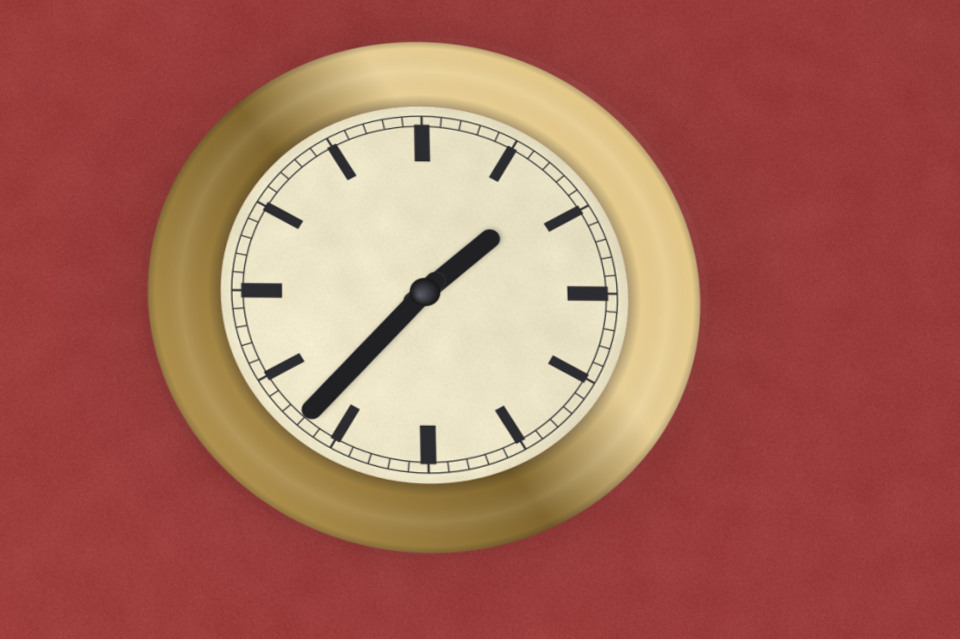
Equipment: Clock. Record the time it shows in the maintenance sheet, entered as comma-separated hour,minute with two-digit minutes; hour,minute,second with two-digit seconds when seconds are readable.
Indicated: 1,37
